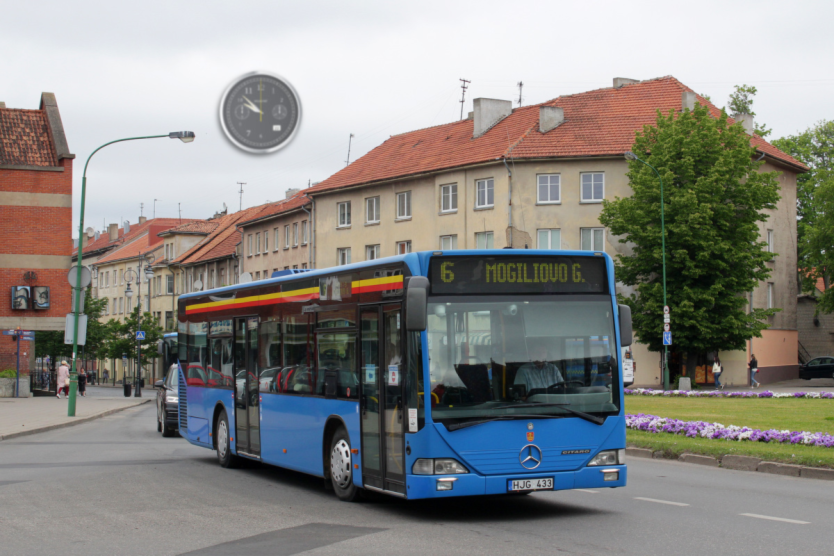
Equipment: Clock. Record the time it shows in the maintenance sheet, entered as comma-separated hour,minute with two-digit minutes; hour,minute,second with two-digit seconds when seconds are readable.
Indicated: 9,52
